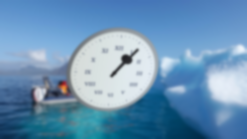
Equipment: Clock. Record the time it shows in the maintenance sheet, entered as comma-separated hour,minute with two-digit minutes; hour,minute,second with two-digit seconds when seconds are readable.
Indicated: 1,06
